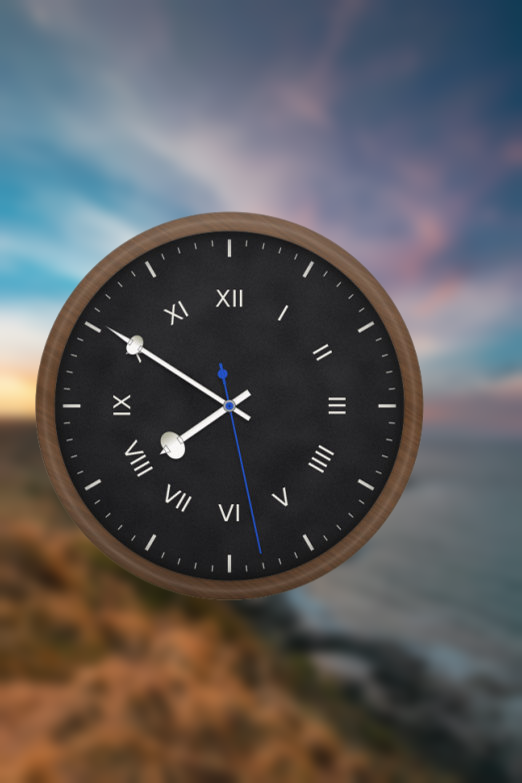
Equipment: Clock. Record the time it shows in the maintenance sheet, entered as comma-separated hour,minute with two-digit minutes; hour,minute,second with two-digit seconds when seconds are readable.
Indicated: 7,50,28
